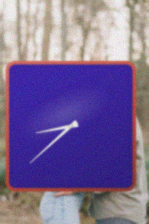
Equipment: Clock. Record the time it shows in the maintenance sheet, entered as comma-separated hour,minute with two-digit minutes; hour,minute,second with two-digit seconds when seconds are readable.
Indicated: 8,38
